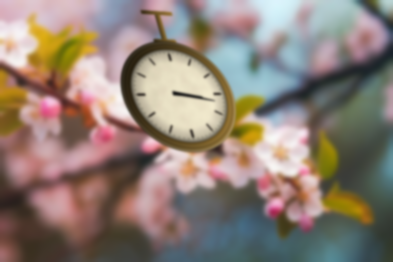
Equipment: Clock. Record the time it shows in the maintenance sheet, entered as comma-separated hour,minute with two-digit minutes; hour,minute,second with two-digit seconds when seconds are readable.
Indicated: 3,17
